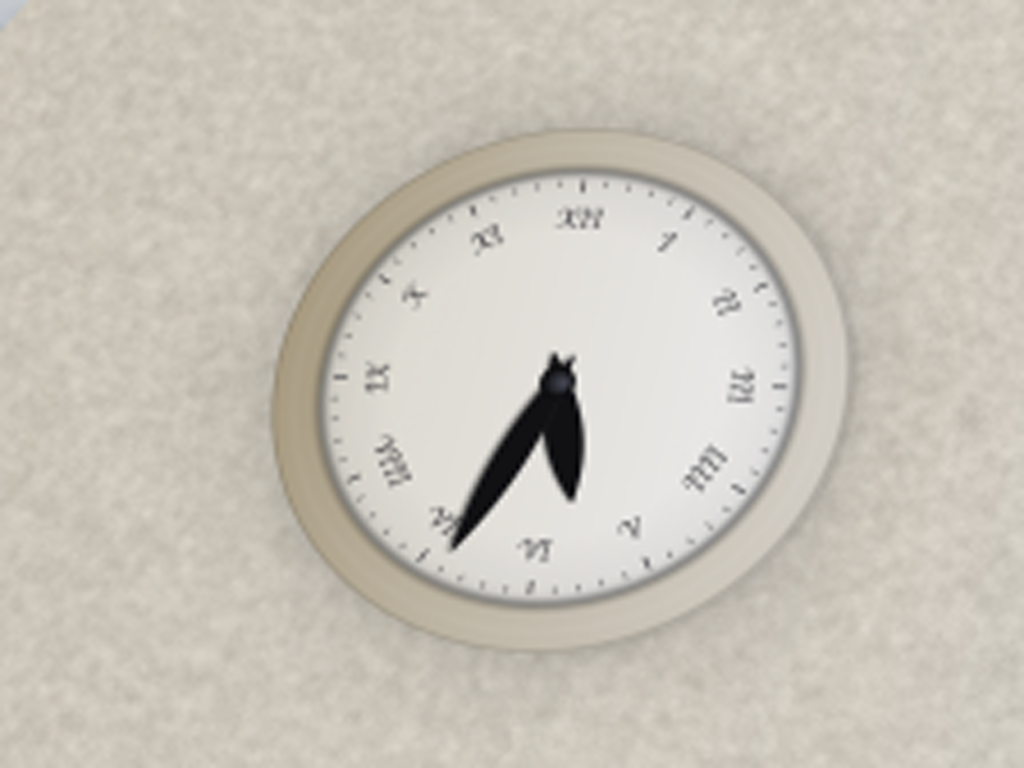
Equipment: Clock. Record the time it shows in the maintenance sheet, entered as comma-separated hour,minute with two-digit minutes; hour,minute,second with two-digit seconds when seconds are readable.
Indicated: 5,34
